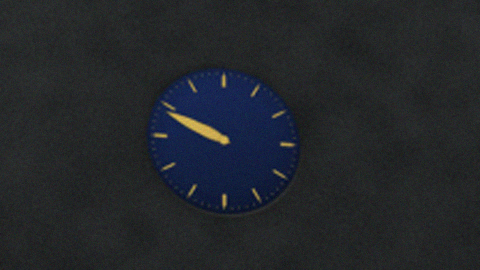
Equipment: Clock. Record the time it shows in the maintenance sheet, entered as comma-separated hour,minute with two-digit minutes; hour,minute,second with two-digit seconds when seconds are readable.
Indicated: 9,49
